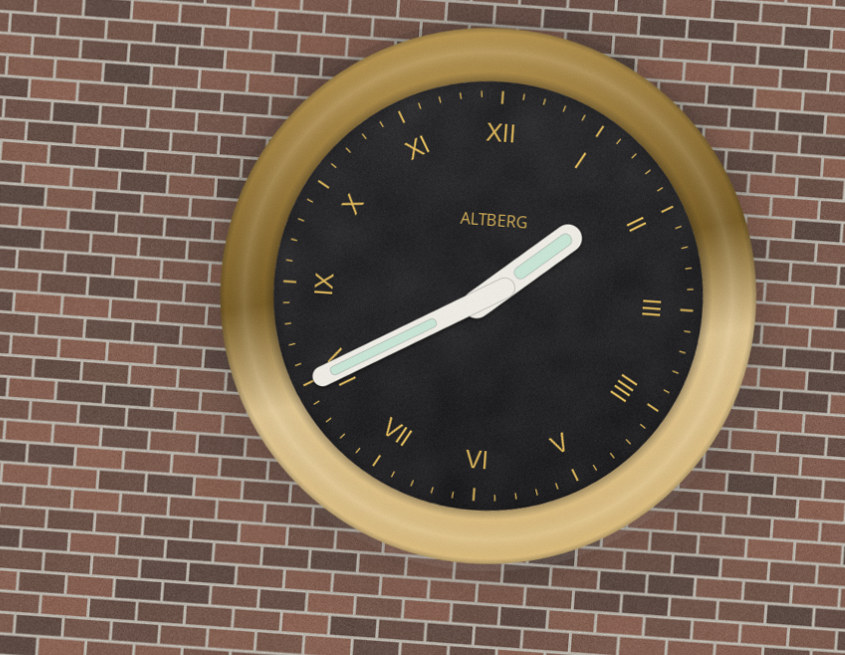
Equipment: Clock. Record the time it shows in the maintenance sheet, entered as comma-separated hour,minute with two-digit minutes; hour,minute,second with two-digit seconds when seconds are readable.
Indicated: 1,40
